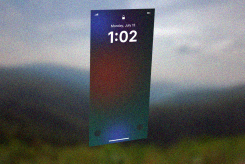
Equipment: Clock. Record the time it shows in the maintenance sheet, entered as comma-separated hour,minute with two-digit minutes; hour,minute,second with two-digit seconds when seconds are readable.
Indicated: 1,02
